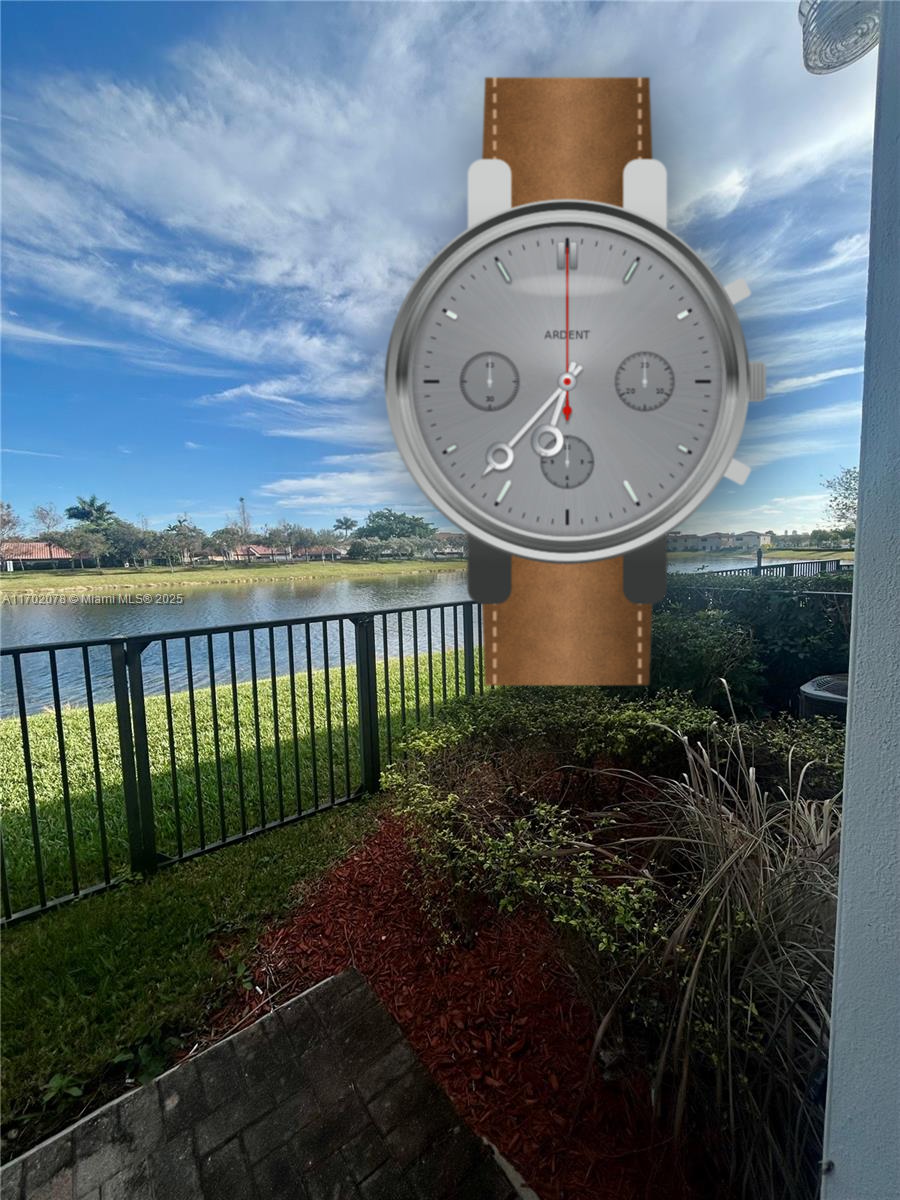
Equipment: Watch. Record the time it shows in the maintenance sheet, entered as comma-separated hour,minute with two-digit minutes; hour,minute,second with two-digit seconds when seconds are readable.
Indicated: 6,37
